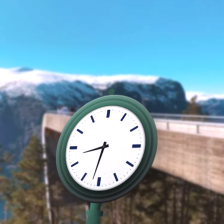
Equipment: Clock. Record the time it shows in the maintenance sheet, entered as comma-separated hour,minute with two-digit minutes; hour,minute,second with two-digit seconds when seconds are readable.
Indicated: 8,32
